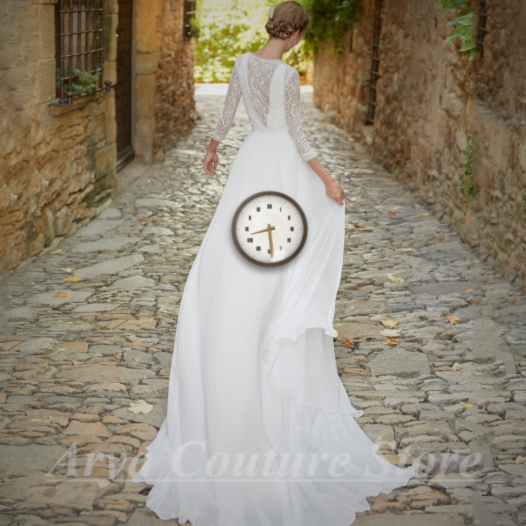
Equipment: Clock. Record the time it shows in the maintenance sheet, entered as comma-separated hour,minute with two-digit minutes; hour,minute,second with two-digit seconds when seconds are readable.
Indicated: 8,29
